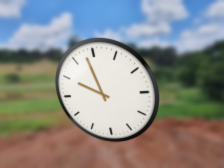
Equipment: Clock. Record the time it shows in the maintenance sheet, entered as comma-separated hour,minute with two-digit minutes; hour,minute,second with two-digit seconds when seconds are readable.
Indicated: 9,58
